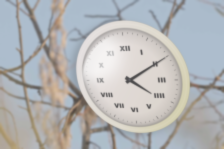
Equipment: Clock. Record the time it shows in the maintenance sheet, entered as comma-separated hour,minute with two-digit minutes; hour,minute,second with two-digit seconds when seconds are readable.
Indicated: 4,10
